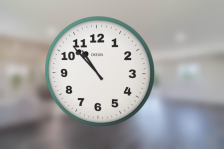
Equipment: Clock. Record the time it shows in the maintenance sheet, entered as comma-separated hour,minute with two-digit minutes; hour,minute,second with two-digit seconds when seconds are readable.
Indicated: 10,53
